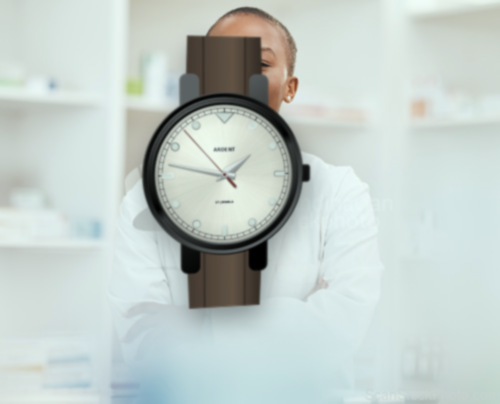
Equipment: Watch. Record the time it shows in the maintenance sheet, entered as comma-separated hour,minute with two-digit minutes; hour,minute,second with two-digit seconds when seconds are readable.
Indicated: 1,46,53
